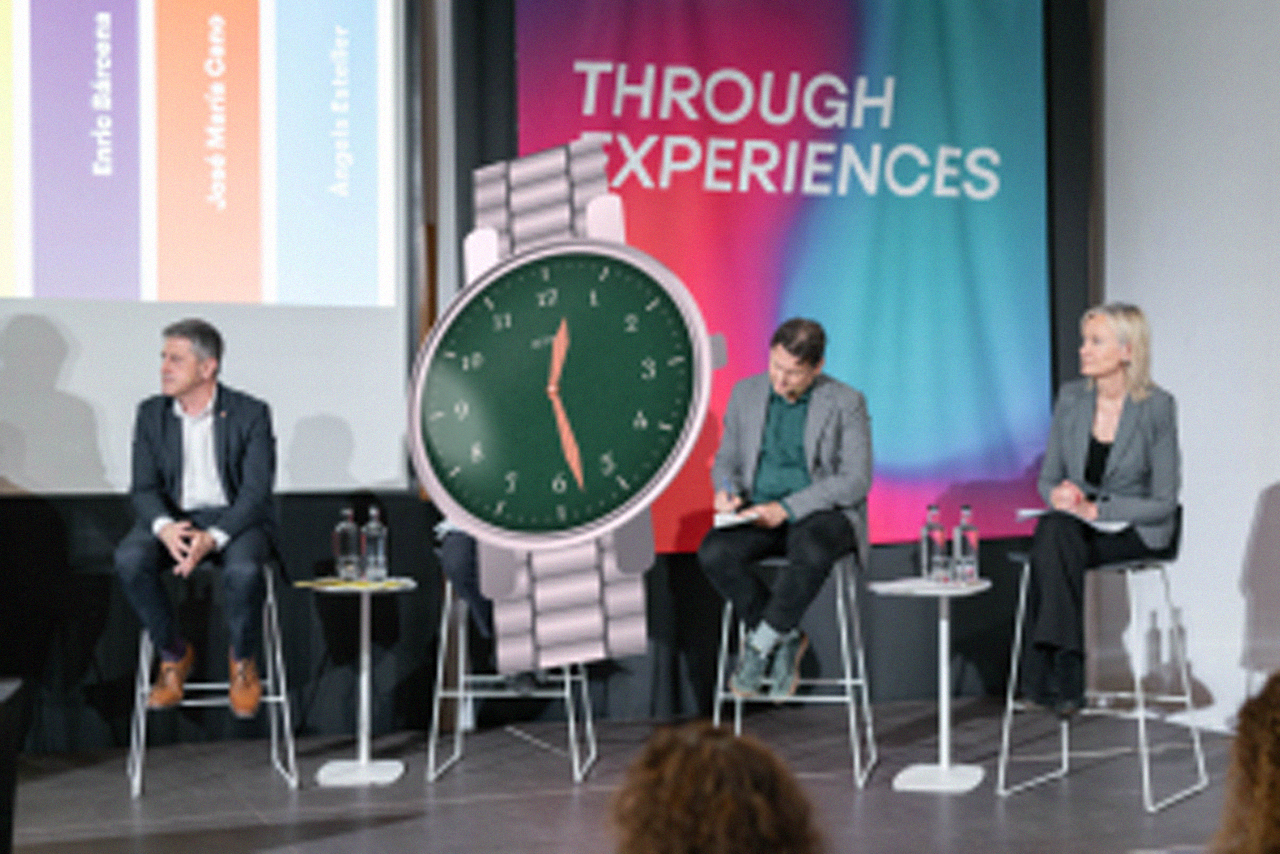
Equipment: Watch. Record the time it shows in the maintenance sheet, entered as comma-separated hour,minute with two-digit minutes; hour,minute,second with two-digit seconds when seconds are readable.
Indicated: 12,28
